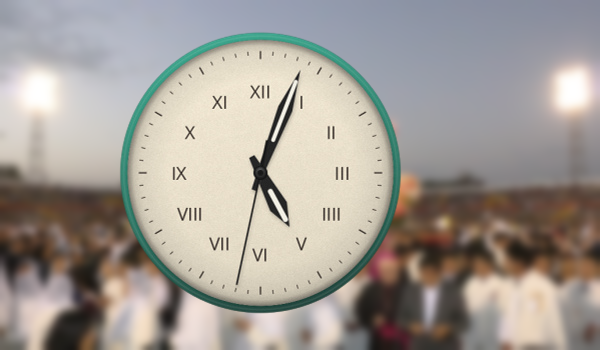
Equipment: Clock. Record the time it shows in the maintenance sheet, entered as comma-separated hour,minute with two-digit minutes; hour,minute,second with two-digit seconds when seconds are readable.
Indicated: 5,03,32
